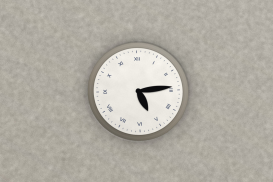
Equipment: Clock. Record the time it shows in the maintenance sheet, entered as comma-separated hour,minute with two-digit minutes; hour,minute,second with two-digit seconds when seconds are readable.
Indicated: 5,14
